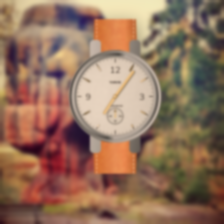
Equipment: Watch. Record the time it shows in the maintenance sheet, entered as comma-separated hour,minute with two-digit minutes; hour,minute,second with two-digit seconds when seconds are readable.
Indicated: 7,06
